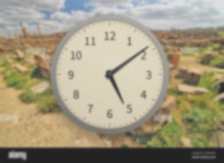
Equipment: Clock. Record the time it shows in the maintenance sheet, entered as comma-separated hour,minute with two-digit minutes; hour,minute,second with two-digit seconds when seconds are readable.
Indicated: 5,09
